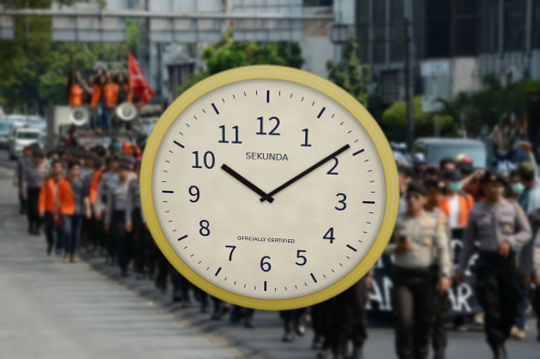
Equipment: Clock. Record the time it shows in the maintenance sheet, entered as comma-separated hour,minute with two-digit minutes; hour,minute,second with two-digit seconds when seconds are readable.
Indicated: 10,09
